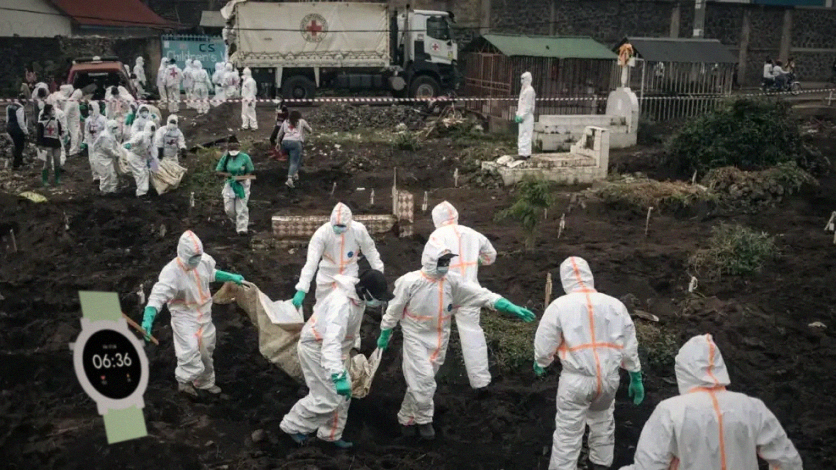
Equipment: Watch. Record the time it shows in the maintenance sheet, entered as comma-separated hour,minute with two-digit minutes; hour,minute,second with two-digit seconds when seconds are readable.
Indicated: 6,36
